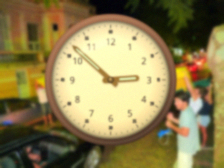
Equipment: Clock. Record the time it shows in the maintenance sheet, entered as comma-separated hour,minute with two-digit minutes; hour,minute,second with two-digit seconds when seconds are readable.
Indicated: 2,52
